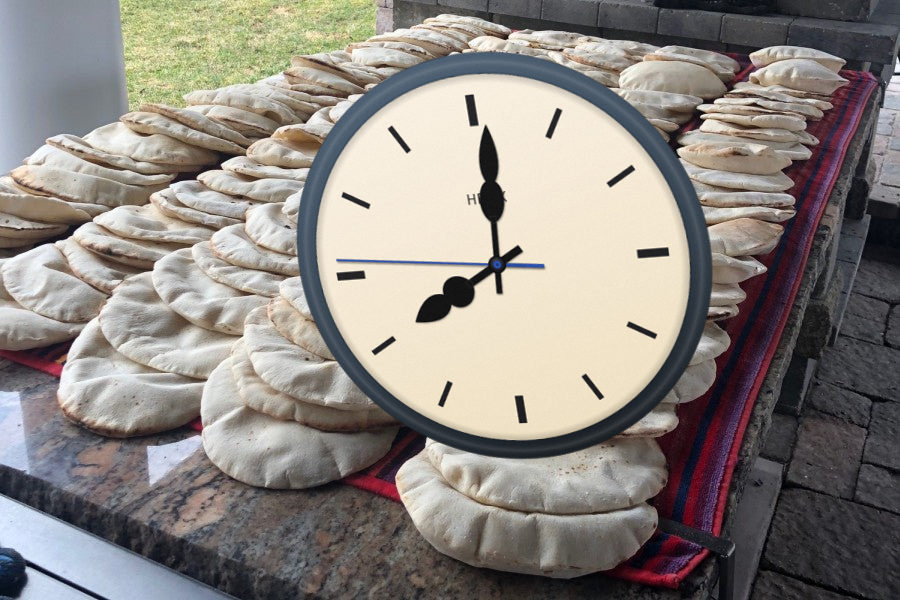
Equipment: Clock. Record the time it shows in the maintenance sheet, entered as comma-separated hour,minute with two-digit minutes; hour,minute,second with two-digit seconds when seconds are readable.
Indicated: 8,00,46
